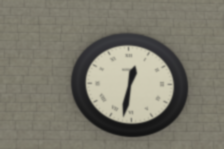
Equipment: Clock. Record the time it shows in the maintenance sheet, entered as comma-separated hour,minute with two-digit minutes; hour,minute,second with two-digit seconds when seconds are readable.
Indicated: 12,32
